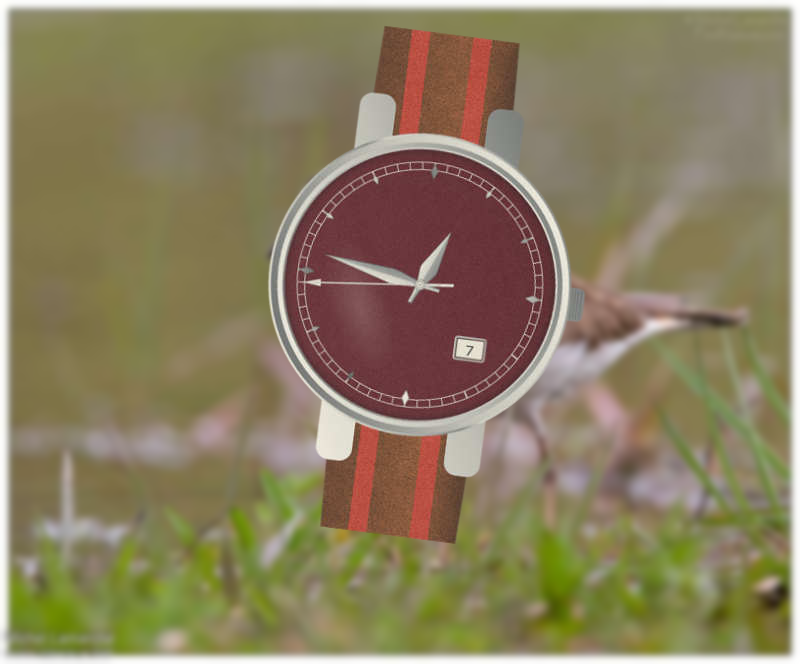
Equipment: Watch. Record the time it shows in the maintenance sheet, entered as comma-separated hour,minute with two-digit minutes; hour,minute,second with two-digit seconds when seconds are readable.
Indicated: 12,46,44
